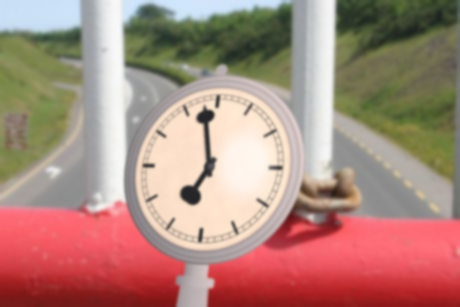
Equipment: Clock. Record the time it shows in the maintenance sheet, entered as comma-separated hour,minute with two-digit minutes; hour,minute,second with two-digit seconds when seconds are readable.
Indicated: 6,58
